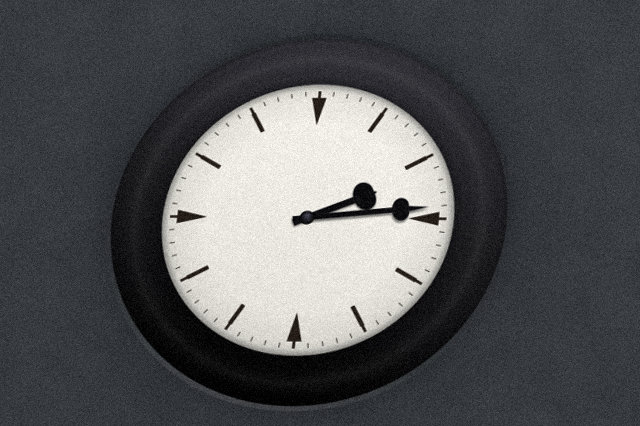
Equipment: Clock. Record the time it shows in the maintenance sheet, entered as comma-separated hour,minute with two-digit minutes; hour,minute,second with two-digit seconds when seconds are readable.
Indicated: 2,14
